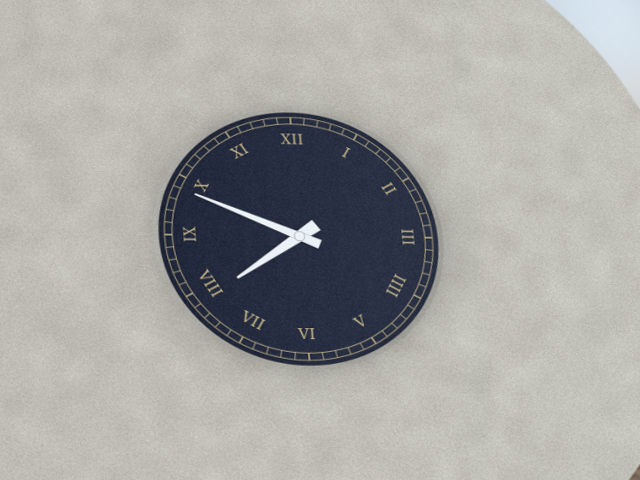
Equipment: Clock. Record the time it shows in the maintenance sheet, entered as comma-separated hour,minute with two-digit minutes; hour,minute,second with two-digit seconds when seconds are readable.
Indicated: 7,49
